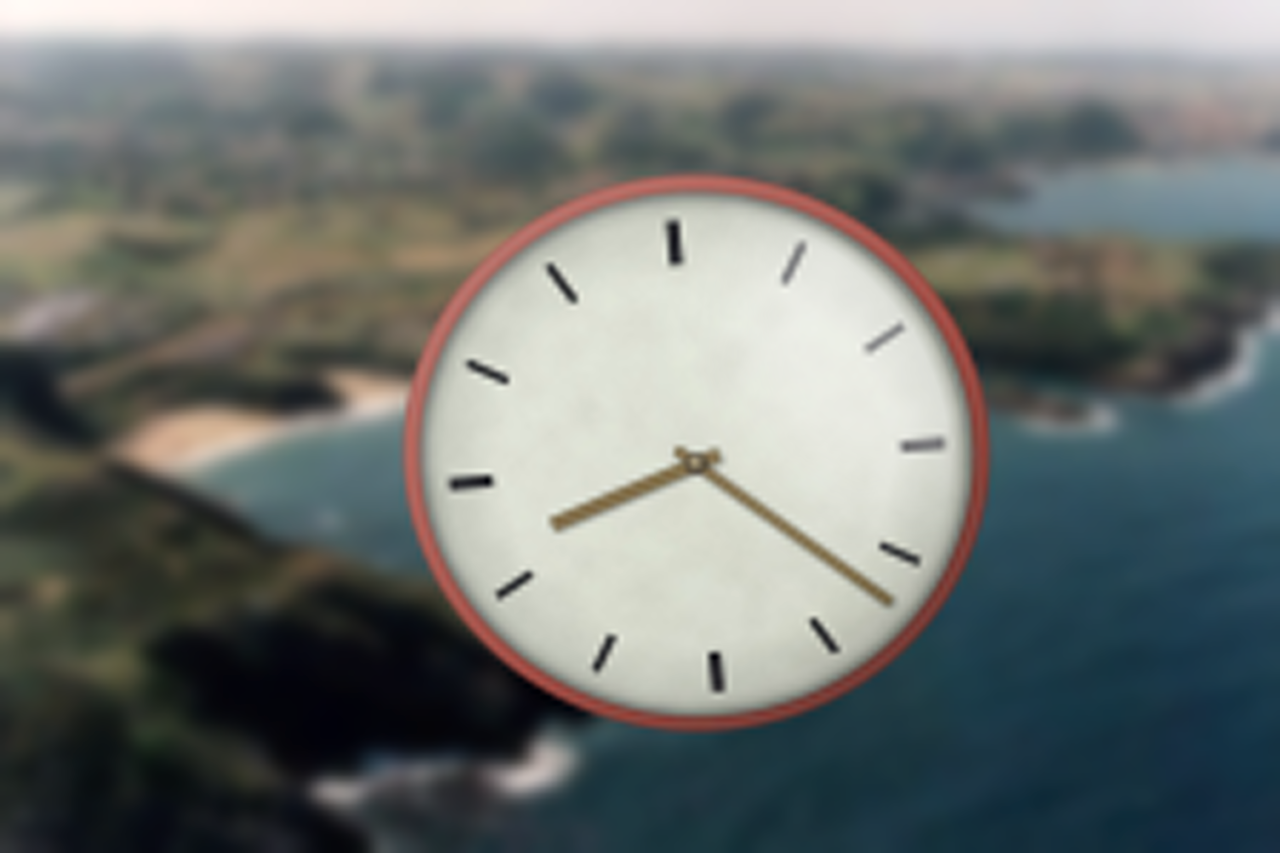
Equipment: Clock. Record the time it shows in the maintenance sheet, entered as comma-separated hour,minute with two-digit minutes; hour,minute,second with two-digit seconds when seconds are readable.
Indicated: 8,22
